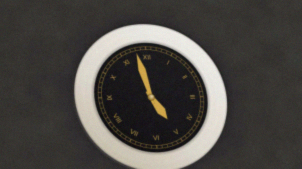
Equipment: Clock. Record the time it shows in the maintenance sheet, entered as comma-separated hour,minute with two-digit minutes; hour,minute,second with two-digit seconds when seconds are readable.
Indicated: 4,58
